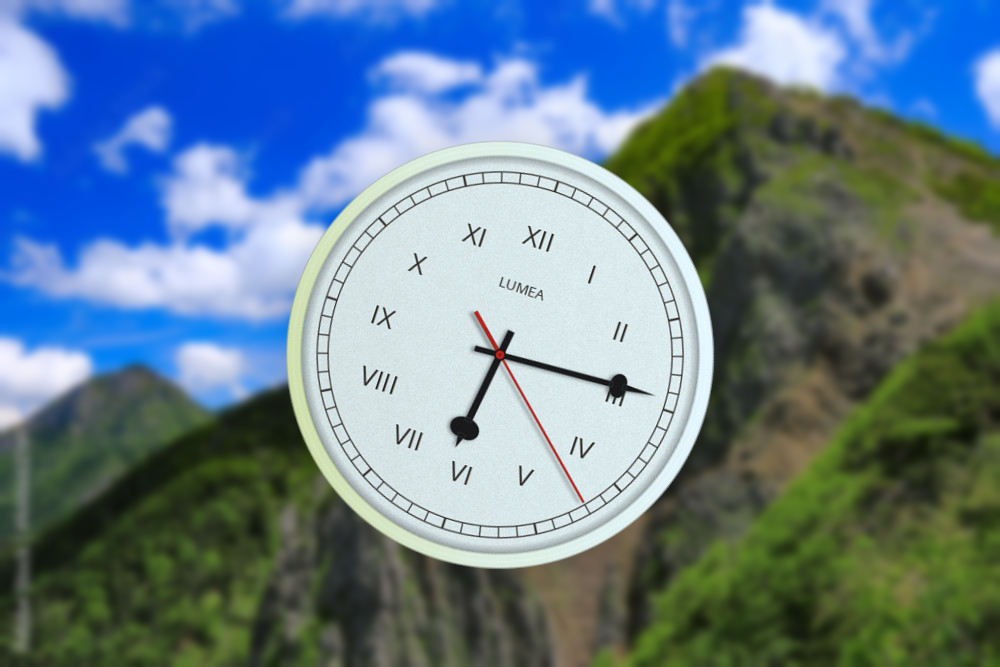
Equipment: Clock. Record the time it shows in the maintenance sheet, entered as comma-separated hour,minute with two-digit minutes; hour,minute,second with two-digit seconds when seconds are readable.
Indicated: 6,14,22
